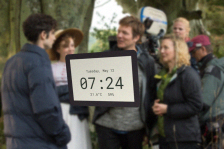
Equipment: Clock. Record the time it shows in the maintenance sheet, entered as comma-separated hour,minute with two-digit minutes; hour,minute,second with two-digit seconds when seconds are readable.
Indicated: 7,24
